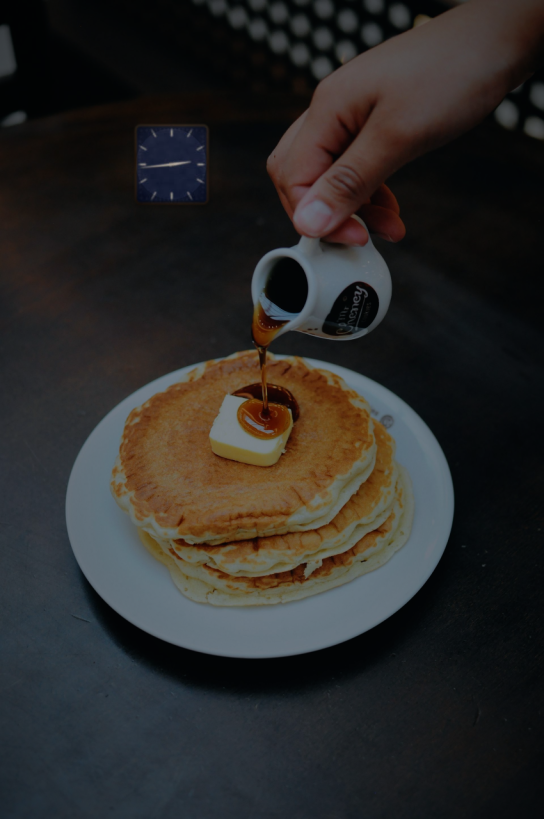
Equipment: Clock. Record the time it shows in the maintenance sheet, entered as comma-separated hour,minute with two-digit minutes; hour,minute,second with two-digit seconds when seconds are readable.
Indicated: 2,44
